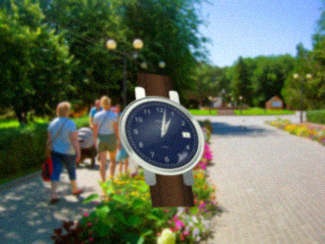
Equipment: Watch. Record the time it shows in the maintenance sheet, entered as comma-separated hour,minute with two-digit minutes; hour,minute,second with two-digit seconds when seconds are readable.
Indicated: 1,02
